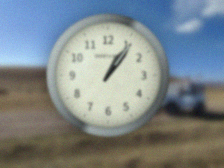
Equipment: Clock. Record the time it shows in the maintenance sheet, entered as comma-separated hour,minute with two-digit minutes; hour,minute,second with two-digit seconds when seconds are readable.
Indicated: 1,06
